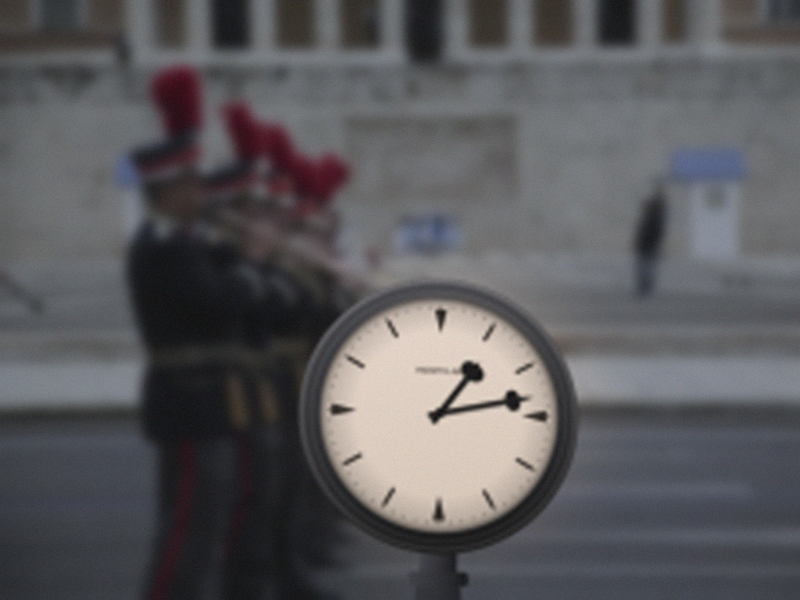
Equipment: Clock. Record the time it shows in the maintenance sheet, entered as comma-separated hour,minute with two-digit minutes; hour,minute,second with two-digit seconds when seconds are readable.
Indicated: 1,13
